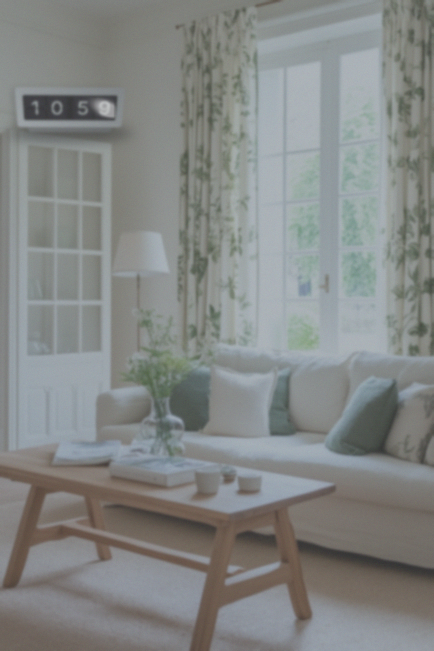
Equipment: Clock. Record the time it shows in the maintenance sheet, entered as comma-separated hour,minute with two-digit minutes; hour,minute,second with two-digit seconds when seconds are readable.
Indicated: 10,59
